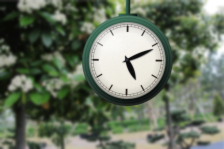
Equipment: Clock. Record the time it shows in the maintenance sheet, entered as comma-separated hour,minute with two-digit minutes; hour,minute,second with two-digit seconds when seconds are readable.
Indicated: 5,11
